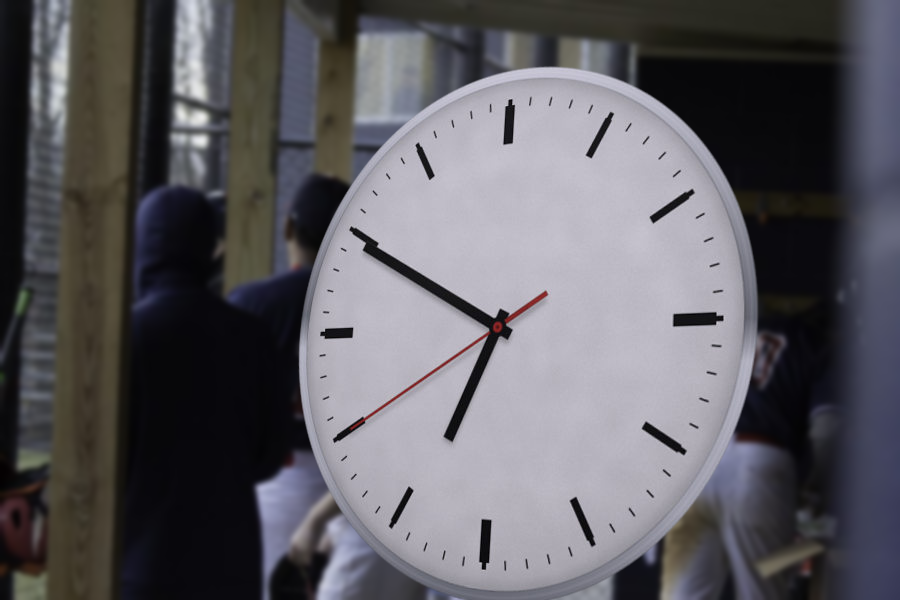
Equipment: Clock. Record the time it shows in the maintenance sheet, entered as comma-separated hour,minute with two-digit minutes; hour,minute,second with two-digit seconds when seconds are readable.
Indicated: 6,49,40
